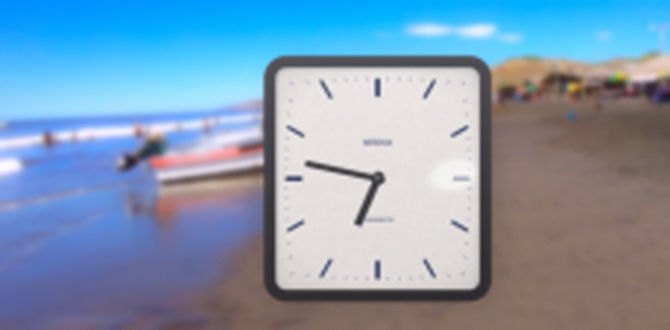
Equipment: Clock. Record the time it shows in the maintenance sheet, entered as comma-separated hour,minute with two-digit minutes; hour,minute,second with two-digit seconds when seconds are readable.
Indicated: 6,47
